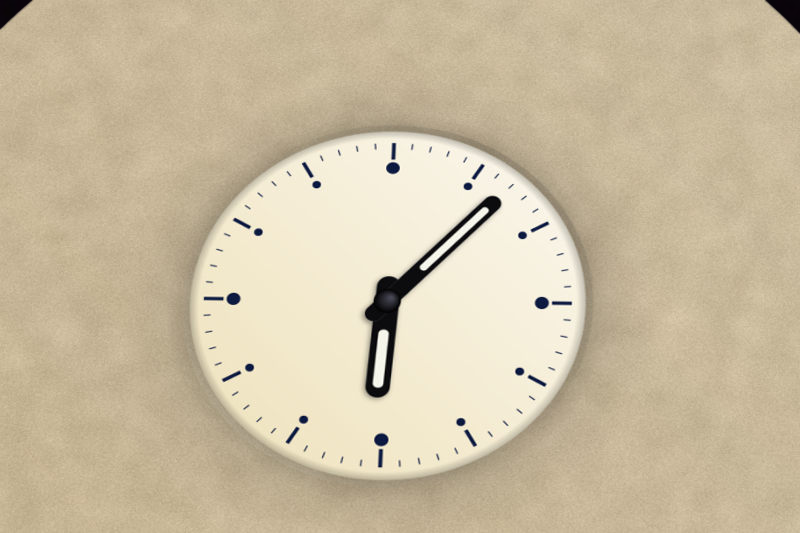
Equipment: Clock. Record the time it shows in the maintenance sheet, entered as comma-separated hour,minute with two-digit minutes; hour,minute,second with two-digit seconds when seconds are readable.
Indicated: 6,07
